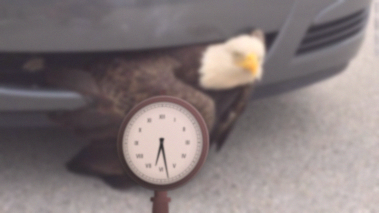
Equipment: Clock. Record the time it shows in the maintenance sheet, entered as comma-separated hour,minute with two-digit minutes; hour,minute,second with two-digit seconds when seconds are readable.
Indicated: 6,28
